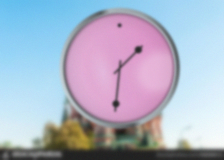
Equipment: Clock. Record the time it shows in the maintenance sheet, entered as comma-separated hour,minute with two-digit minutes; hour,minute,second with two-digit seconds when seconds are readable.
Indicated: 1,31
